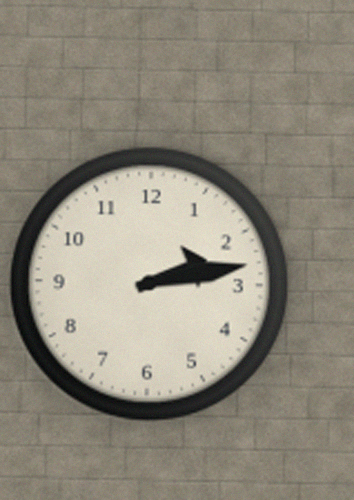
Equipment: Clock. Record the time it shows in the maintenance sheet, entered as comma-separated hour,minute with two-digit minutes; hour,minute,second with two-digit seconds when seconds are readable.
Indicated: 2,13
